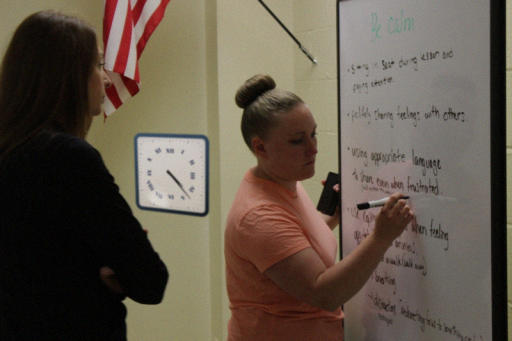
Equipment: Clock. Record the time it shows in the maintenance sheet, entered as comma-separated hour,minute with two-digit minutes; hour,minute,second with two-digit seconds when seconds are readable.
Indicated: 4,23
